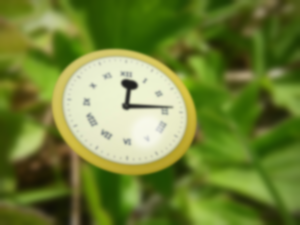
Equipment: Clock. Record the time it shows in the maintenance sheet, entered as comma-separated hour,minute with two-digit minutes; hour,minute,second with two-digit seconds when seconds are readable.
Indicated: 12,14
